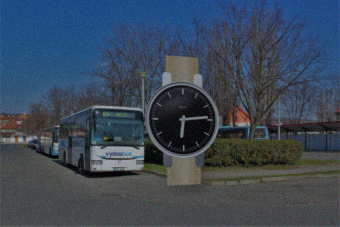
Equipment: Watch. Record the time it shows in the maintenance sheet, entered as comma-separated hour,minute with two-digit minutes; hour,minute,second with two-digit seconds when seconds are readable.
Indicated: 6,14
